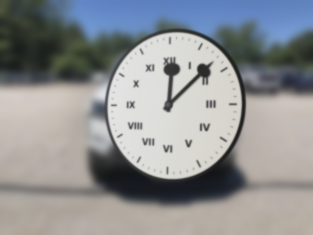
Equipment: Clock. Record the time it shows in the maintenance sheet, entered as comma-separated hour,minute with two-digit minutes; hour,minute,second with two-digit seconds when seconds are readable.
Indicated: 12,08
